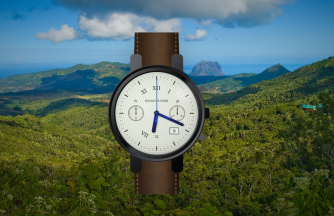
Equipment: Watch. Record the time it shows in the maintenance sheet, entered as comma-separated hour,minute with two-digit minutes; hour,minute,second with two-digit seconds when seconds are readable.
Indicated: 6,19
